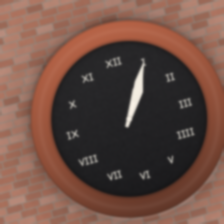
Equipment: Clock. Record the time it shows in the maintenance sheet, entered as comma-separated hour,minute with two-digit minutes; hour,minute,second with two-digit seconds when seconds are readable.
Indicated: 1,05
